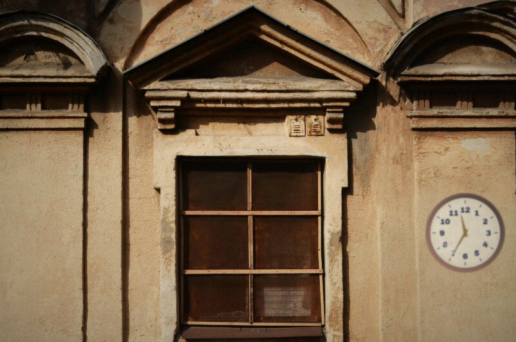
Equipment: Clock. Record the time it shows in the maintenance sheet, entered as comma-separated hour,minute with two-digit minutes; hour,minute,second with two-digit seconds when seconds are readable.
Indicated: 11,35
